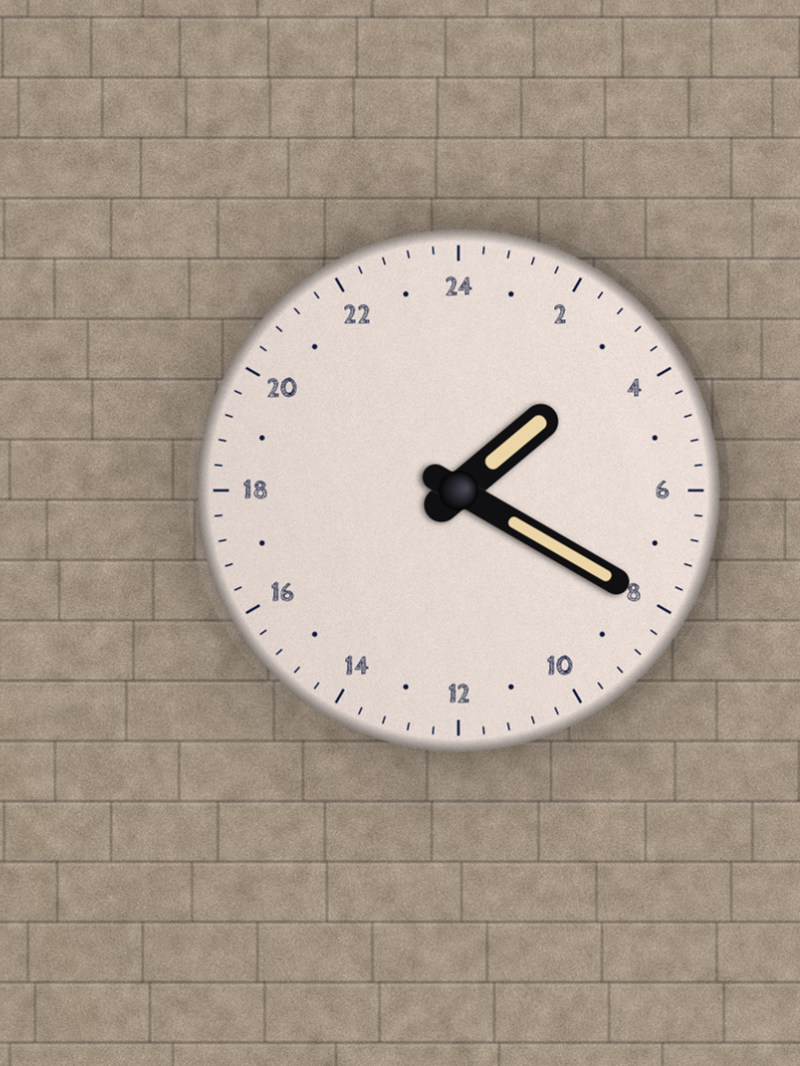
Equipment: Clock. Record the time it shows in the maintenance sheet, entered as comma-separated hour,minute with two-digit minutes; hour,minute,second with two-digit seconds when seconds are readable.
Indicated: 3,20
